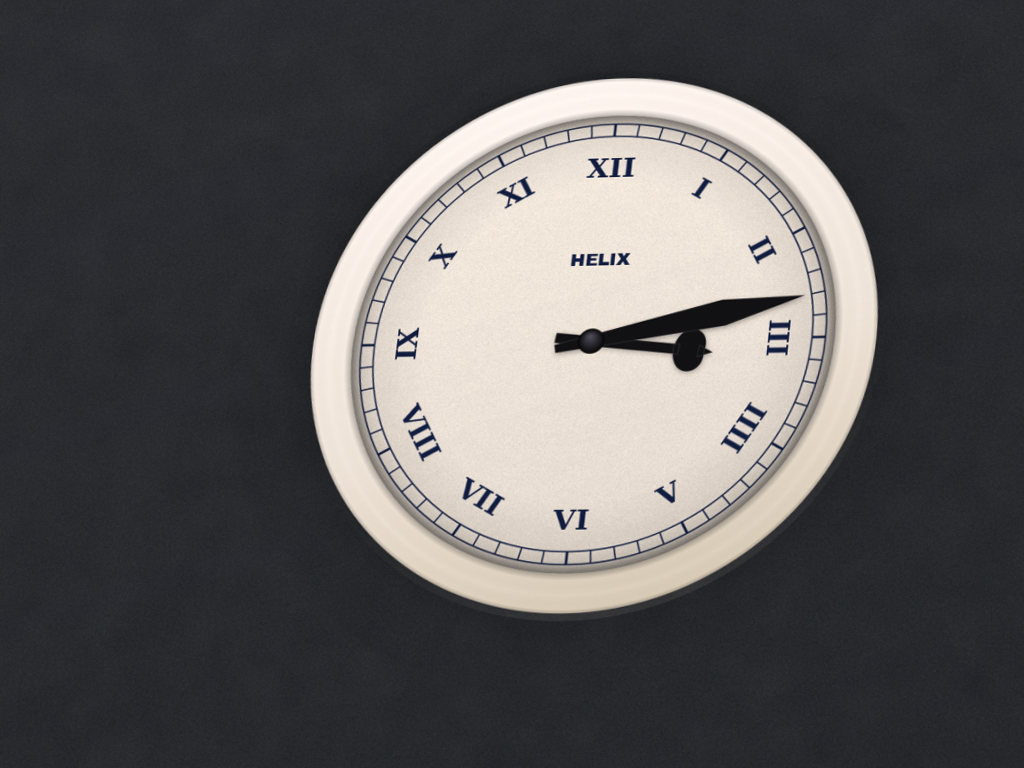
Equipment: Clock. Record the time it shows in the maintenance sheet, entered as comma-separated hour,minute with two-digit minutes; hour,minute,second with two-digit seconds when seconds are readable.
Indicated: 3,13
